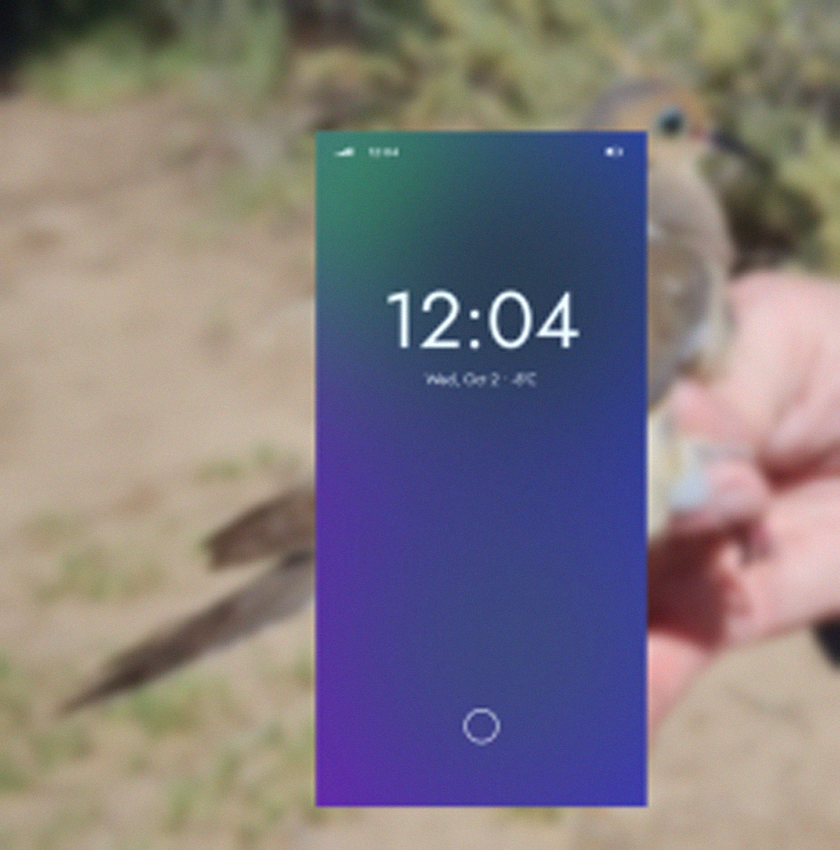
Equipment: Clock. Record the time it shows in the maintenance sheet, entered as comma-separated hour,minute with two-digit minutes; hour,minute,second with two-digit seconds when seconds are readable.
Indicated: 12,04
